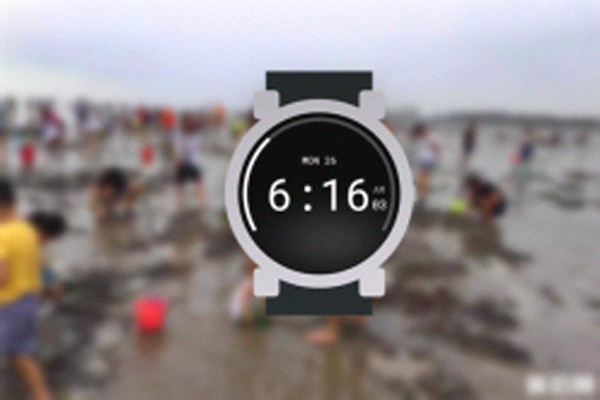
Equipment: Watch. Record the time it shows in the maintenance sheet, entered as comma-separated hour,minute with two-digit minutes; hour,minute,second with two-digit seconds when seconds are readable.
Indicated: 6,16
